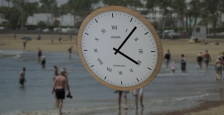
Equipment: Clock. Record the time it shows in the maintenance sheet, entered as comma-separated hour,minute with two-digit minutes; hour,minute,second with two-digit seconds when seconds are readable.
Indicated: 4,07
